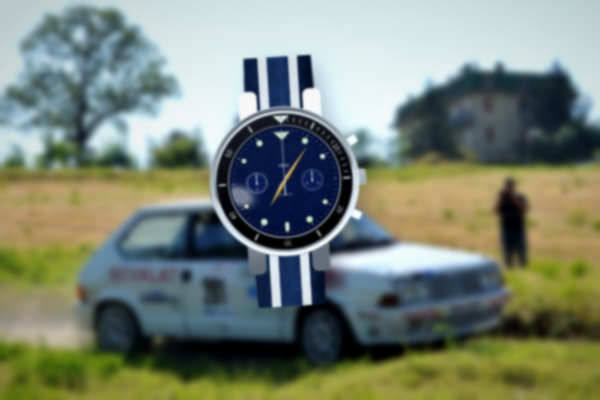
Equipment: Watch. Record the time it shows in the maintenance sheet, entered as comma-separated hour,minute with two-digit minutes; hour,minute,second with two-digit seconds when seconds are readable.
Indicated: 7,06
